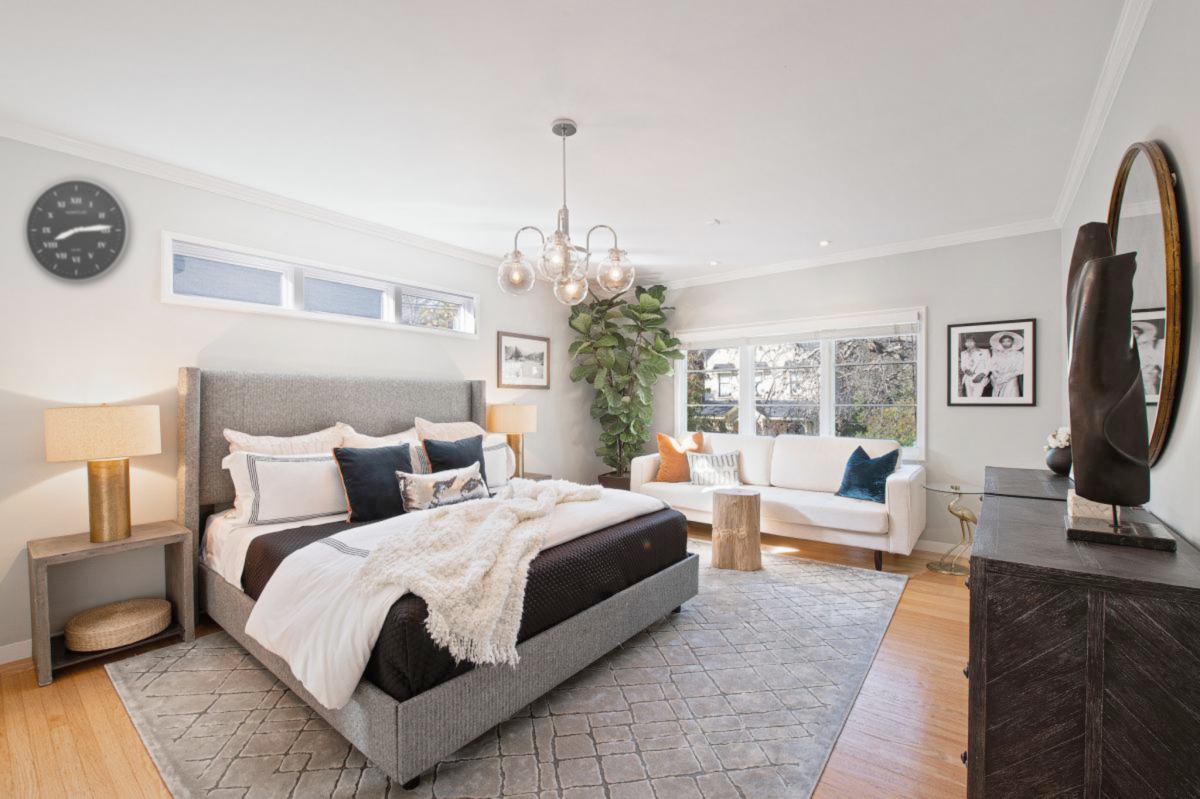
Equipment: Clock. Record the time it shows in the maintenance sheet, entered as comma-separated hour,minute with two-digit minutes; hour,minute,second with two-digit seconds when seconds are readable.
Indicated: 8,14
